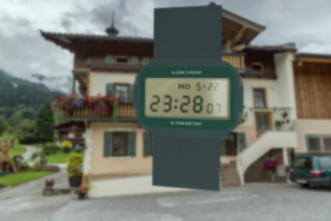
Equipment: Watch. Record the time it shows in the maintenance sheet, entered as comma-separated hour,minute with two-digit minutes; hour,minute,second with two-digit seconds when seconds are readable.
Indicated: 23,28,07
